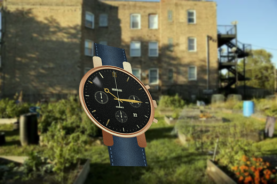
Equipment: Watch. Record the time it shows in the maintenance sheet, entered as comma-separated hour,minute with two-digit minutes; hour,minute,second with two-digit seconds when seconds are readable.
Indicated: 10,15
